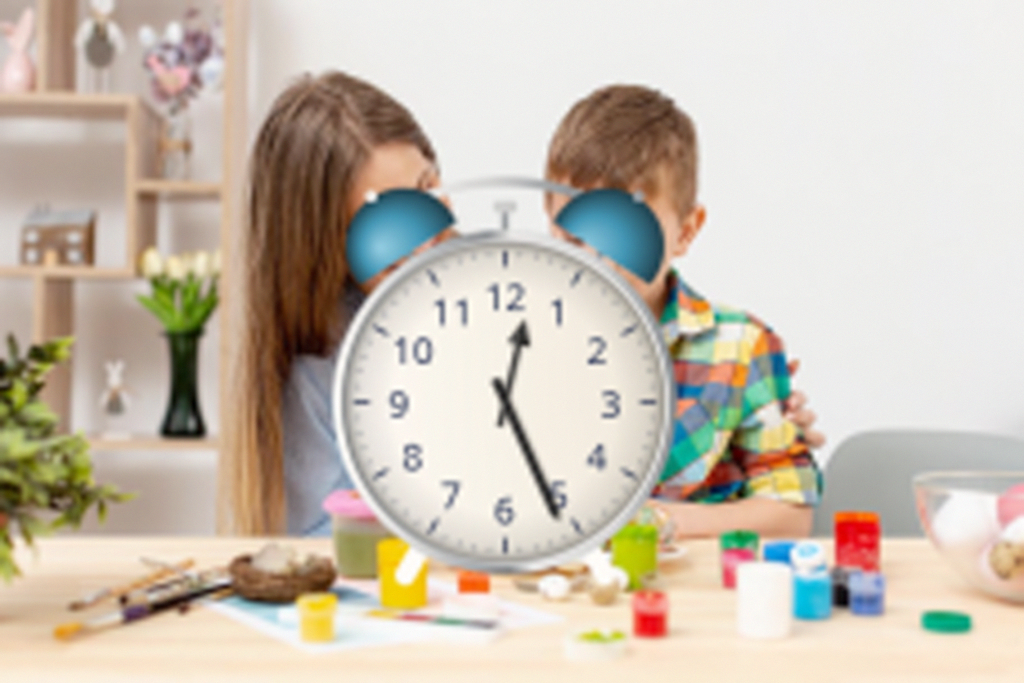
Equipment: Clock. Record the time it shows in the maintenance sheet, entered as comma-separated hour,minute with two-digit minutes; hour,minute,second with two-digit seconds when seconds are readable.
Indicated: 12,26
